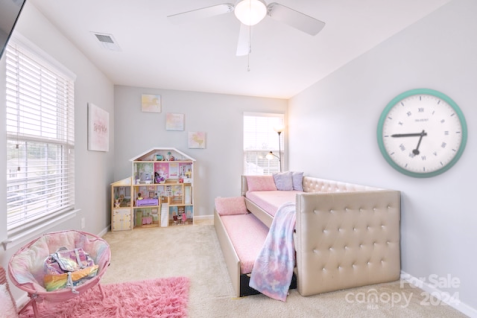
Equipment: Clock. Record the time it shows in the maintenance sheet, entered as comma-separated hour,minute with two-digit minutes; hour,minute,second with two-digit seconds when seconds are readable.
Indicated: 6,45
